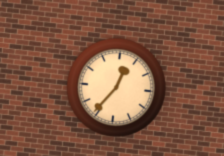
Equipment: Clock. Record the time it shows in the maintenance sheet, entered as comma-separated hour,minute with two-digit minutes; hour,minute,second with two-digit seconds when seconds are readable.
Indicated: 12,36
